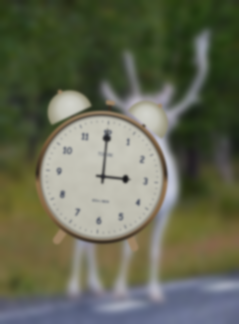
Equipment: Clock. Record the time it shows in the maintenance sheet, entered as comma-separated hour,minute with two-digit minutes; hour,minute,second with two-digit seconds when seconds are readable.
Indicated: 3,00
